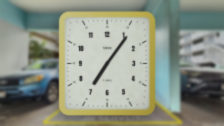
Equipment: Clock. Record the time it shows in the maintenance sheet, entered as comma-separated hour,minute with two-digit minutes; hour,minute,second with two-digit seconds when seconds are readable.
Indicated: 7,06
